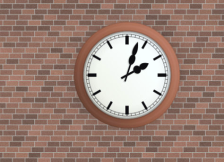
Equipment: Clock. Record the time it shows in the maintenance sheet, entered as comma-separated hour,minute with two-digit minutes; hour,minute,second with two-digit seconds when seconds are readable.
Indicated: 2,03
